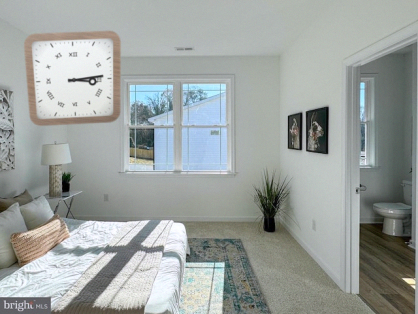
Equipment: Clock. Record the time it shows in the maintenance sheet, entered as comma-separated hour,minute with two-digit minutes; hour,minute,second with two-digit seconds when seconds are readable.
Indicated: 3,14
